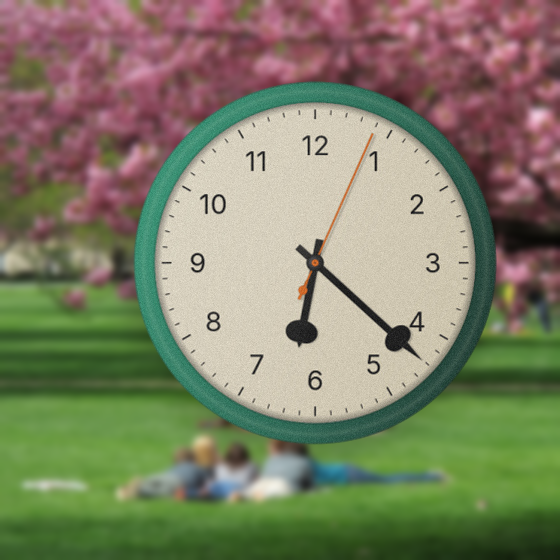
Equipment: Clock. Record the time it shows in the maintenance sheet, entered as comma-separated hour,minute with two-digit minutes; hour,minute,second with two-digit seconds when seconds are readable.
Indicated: 6,22,04
